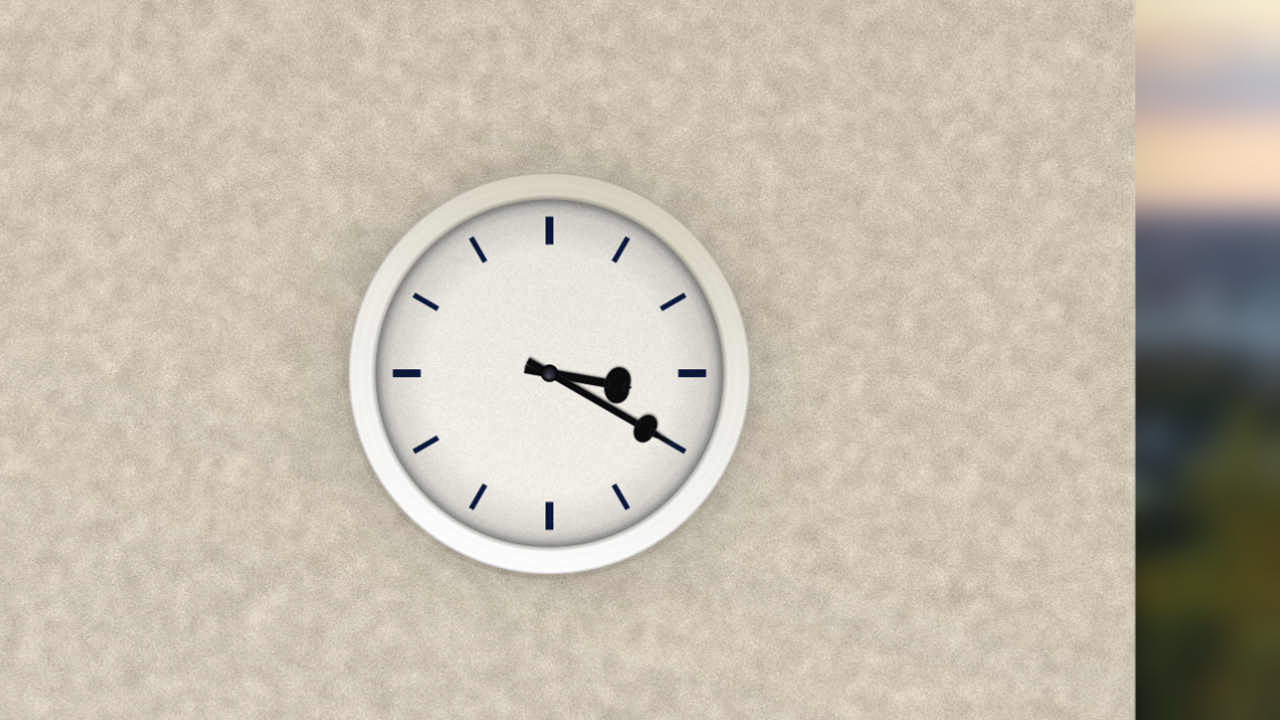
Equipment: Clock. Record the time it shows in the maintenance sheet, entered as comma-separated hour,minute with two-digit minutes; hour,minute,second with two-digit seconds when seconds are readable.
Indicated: 3,20
